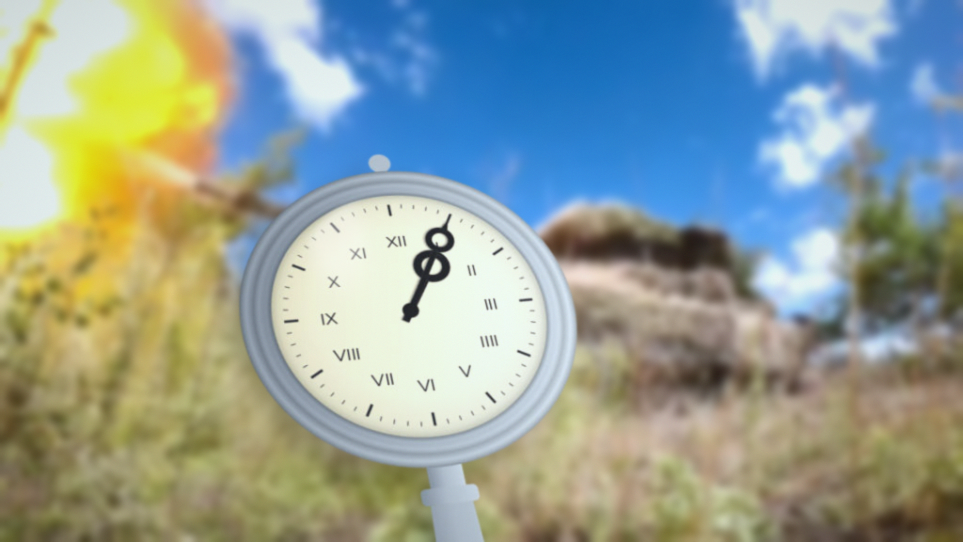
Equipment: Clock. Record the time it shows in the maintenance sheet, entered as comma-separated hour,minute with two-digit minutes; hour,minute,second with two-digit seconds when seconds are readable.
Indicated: 1,05
